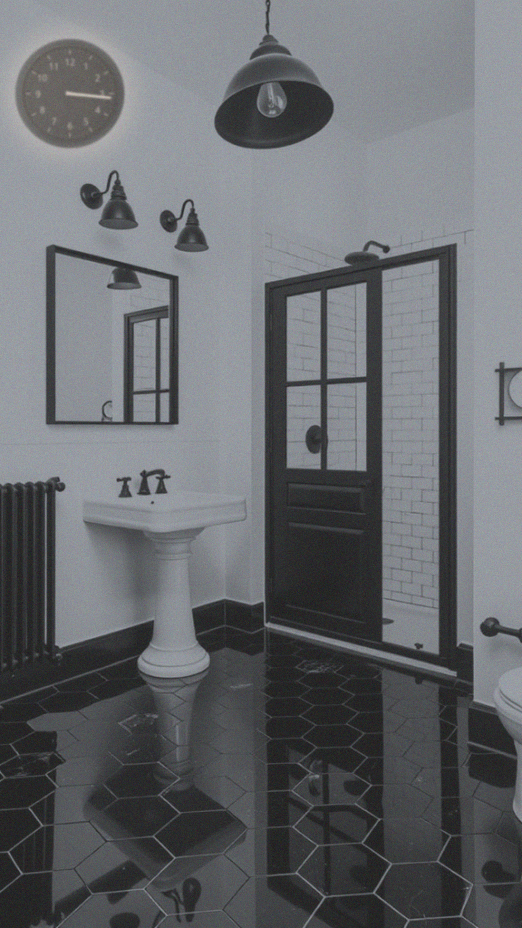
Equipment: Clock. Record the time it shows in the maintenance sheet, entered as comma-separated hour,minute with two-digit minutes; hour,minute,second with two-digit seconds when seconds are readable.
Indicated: 3,16
